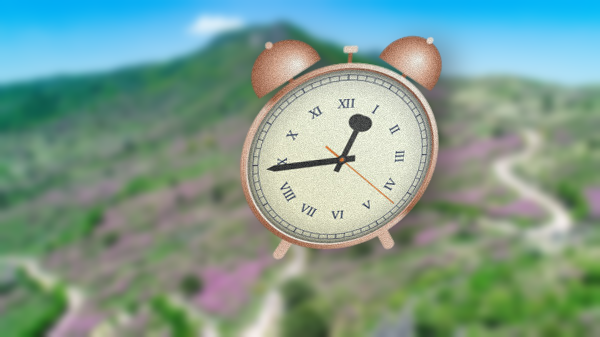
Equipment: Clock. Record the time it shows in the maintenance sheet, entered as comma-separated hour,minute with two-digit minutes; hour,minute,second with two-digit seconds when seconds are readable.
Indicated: 12,44,22
